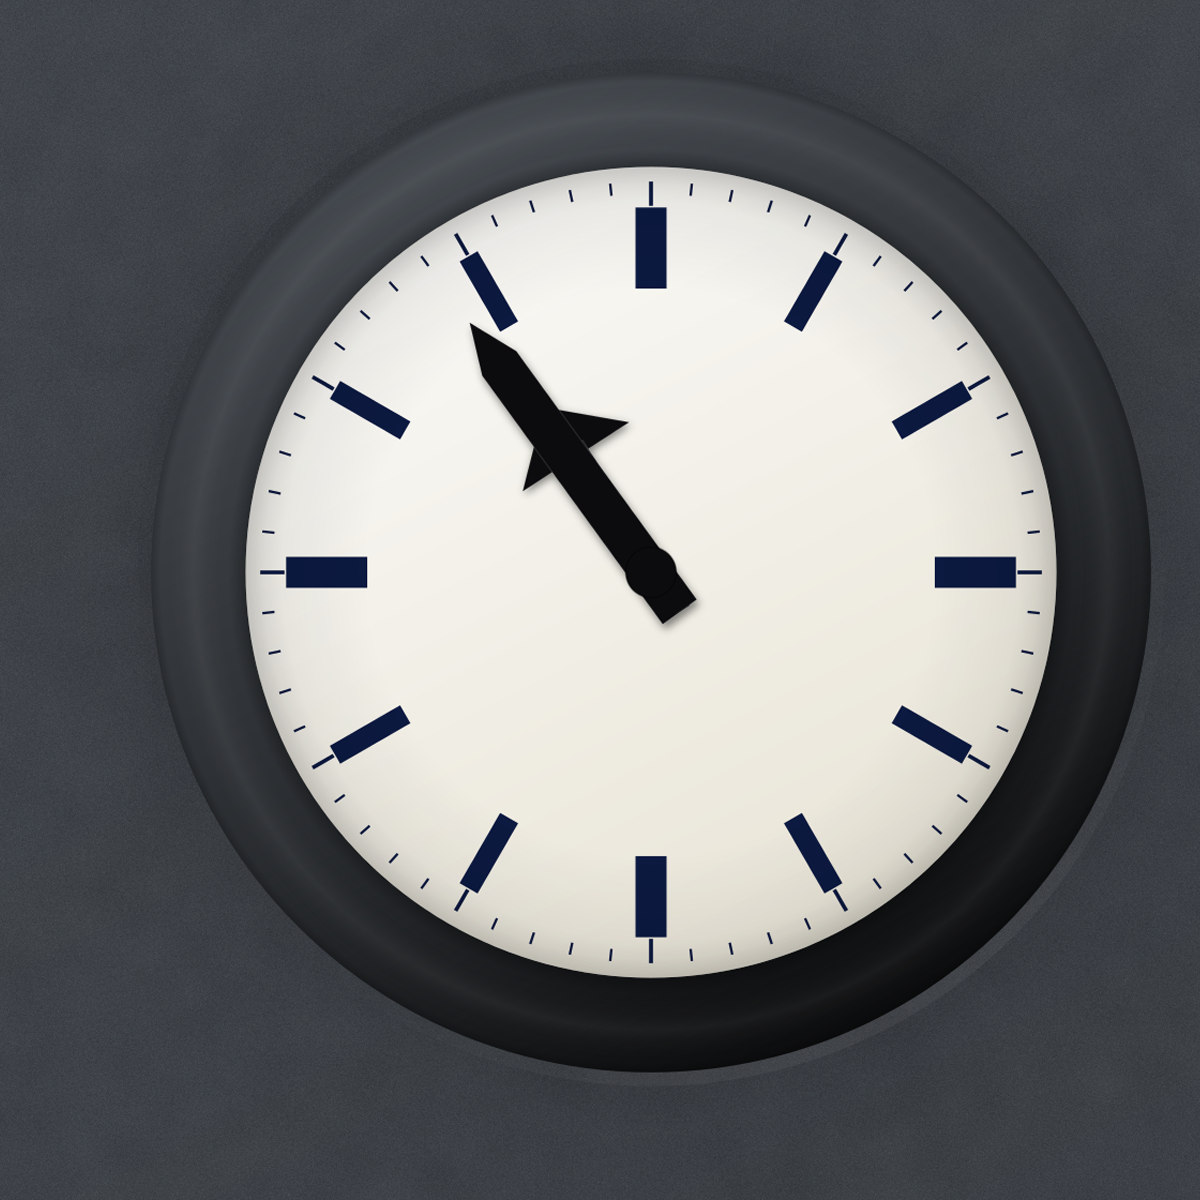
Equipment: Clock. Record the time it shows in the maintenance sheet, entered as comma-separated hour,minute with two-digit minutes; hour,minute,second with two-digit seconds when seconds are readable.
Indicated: 10,54
